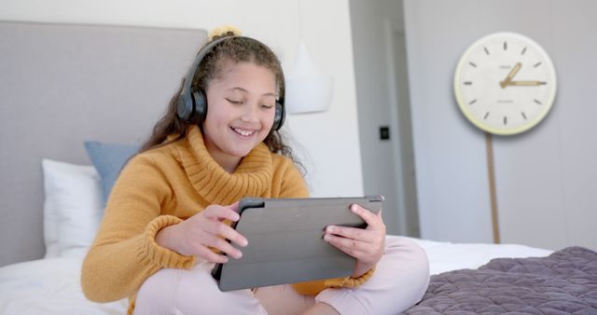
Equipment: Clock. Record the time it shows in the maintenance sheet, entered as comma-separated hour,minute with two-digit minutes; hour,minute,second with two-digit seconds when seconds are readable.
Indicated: 1,15
